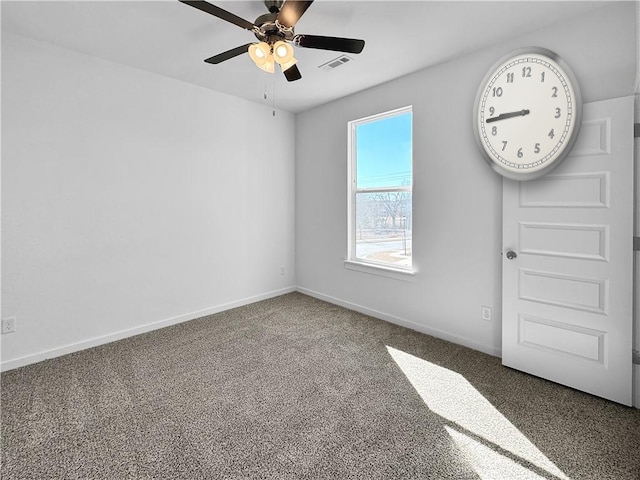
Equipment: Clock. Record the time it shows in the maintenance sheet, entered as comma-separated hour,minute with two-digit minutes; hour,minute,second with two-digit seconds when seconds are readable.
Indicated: 8,43
